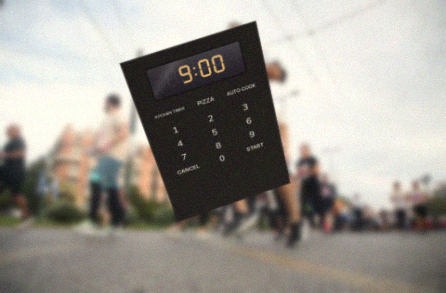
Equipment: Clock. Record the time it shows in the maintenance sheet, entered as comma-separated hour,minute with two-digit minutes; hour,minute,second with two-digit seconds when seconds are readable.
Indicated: 9,00
